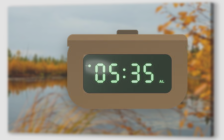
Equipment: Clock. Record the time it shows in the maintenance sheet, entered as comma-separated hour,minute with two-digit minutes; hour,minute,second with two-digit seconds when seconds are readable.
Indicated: 5,35
